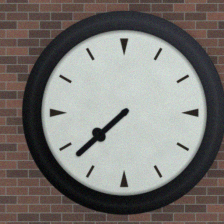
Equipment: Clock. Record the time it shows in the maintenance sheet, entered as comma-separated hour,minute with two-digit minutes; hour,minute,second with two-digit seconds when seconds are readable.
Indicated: 7,38
